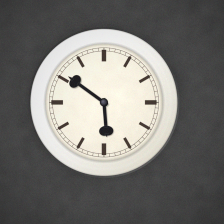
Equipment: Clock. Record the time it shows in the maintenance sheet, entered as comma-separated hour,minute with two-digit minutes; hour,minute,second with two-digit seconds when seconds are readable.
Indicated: 5,51
